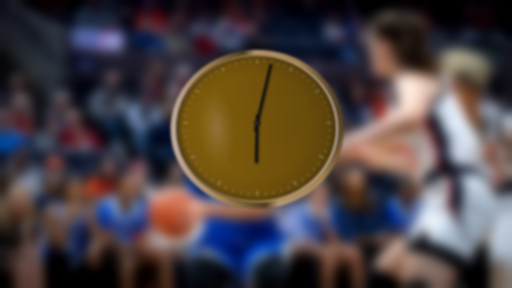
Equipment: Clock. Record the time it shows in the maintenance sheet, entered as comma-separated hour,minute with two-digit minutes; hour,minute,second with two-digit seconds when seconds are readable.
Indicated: 6,02
